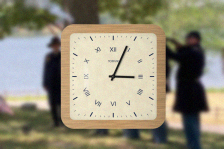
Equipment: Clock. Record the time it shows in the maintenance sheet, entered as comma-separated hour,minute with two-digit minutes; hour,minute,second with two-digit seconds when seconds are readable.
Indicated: 3,04
